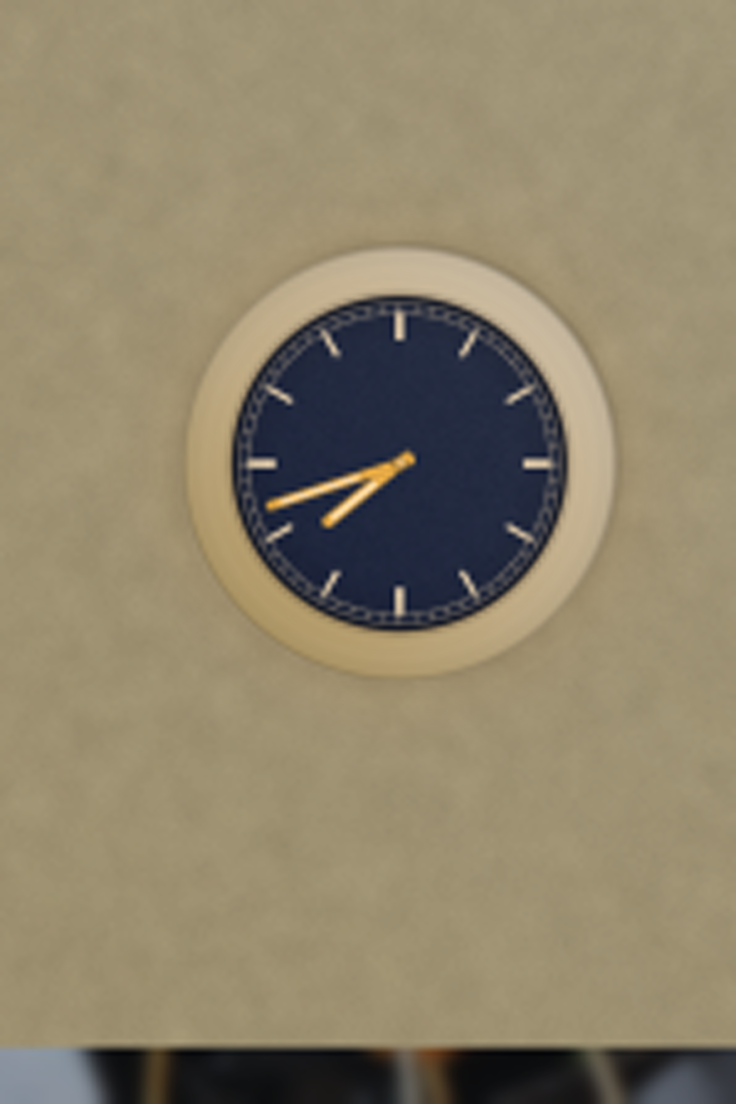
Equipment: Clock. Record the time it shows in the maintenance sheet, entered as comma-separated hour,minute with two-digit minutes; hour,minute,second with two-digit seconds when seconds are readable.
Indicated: 7,42
